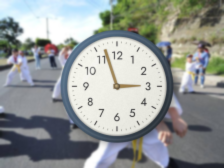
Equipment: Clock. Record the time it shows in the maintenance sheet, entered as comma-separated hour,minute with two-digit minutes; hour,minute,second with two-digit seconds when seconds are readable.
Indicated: 2,57
